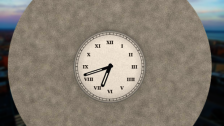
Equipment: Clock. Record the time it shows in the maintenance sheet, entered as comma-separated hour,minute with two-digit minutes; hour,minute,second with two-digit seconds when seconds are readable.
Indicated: 6,42
